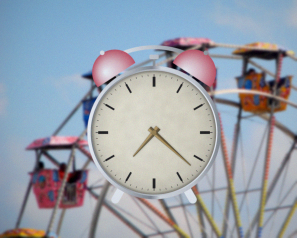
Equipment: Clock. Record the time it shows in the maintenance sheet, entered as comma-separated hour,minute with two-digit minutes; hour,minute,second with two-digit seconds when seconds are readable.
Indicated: 7,22
